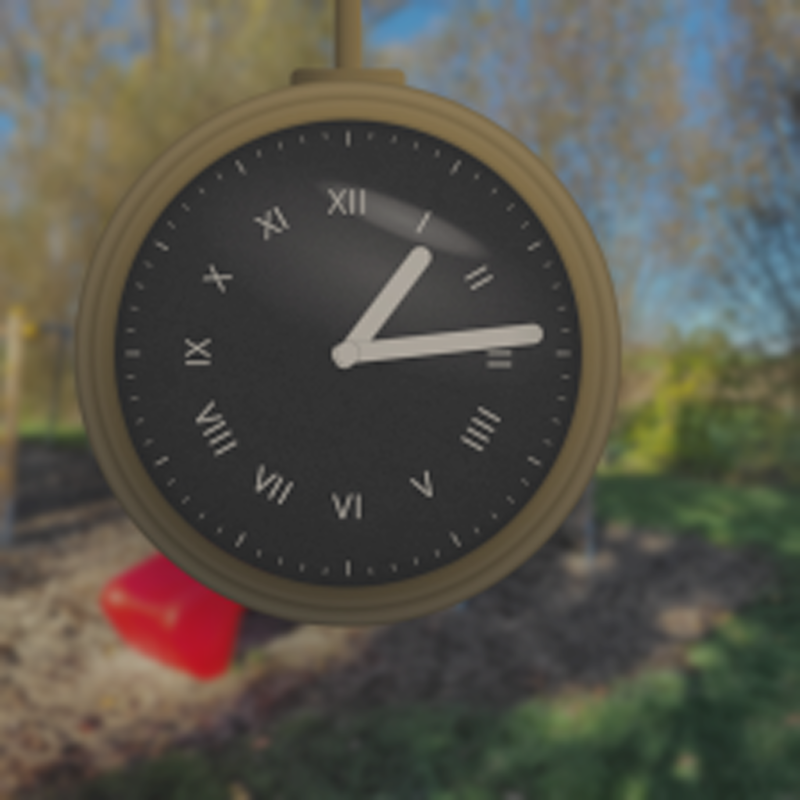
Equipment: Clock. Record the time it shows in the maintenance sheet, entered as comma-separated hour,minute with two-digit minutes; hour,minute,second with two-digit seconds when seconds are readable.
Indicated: 1,14
